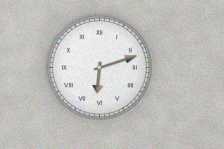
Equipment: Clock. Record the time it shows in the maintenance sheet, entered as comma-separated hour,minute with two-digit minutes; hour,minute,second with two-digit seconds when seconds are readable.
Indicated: 6,12
